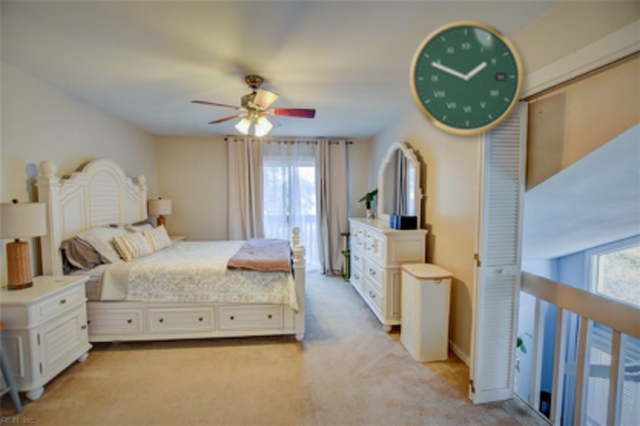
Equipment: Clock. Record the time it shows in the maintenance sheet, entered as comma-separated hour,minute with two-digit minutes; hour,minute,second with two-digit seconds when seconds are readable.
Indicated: 1,49
